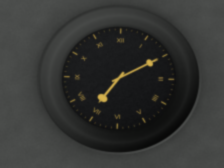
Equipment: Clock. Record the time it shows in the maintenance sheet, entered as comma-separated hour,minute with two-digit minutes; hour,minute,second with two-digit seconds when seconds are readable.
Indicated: 7,10
